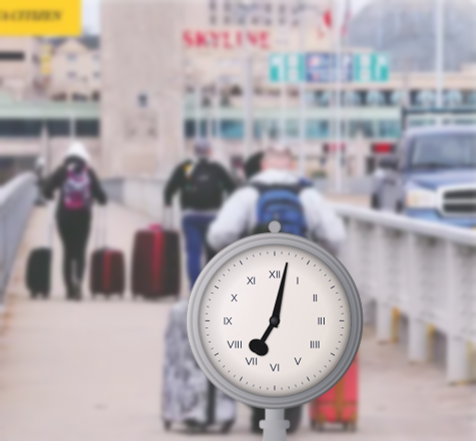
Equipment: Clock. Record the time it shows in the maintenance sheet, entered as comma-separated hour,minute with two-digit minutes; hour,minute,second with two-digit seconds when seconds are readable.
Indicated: 7,02
